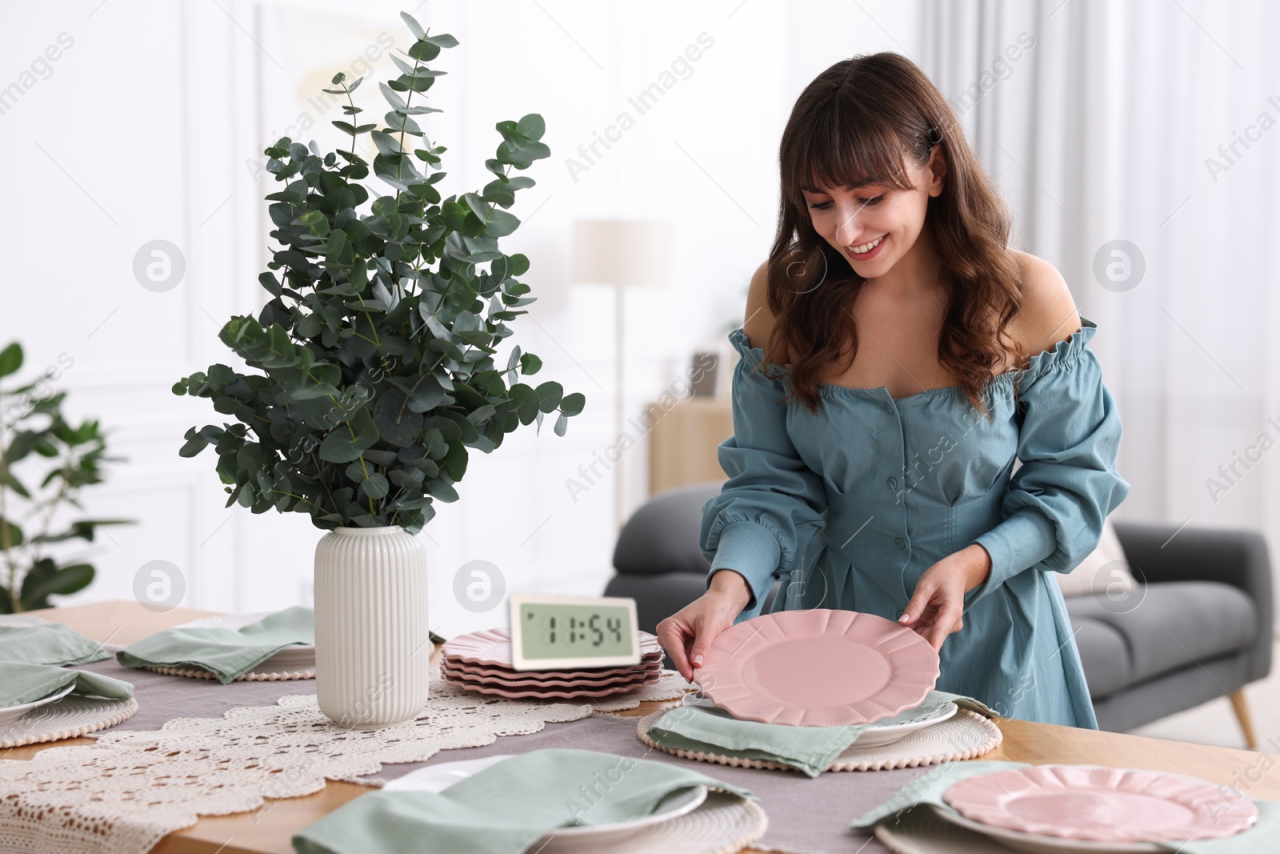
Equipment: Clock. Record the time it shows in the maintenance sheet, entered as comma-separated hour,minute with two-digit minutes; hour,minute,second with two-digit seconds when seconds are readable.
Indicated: 11,54
